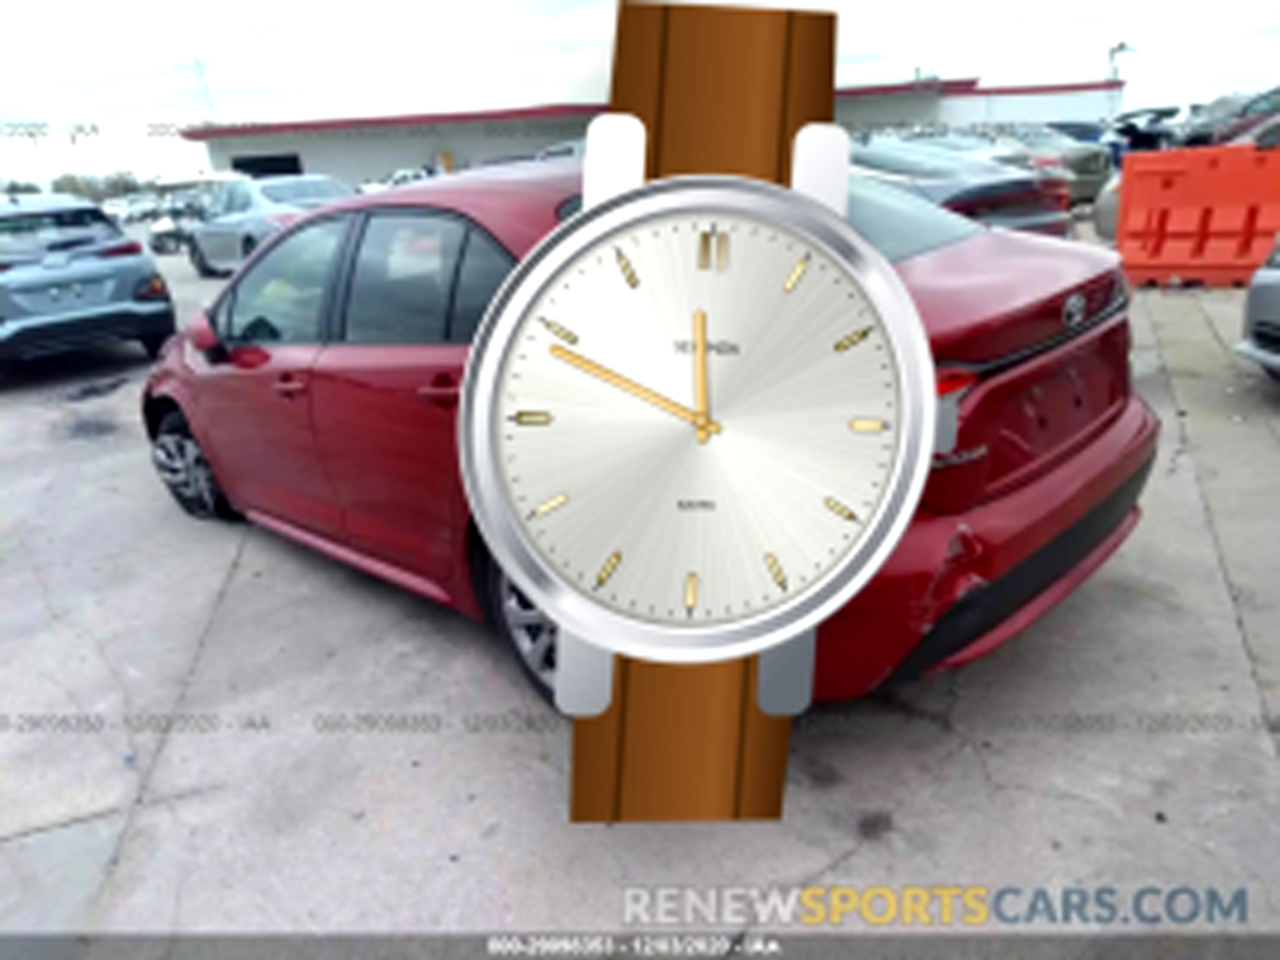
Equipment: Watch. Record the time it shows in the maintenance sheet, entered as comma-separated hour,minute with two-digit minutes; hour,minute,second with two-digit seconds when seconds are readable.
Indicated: 11,49
